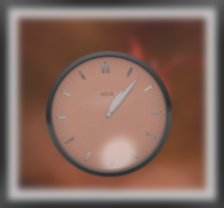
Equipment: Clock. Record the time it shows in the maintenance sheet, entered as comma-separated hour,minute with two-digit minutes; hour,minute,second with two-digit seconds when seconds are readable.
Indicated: 1,07
